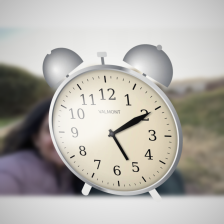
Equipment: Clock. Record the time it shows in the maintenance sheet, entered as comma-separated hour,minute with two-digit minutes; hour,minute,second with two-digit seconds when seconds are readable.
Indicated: 5,10
